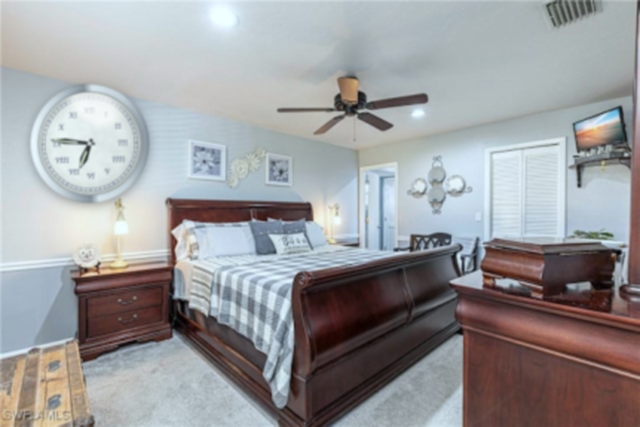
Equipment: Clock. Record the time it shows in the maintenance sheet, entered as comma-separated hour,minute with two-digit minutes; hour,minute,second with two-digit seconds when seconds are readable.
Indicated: 6,46
